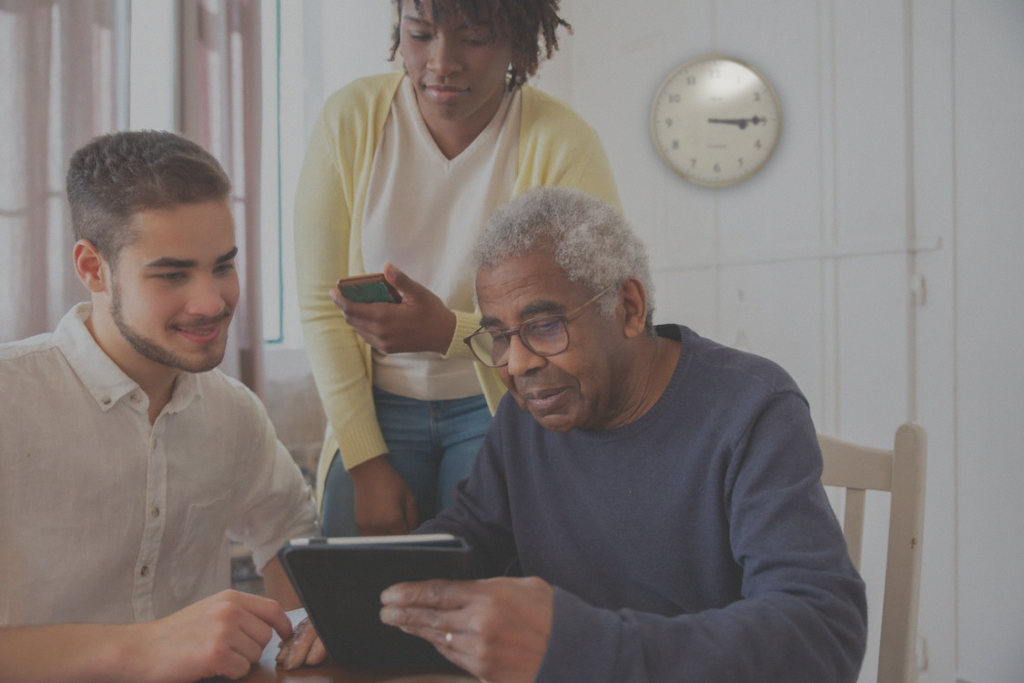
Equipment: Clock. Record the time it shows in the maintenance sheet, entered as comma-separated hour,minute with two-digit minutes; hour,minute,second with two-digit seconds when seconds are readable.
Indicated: 3,15
